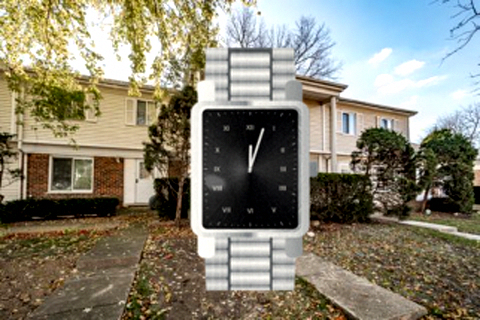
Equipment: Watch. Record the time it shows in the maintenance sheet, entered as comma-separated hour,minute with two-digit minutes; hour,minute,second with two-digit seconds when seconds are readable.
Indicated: 12,03
